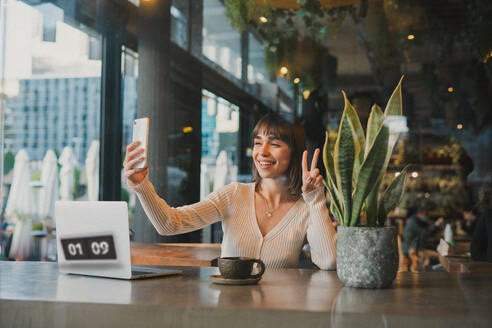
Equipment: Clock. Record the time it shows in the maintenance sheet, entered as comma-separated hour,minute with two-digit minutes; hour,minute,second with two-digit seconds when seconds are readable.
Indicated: 1,09
